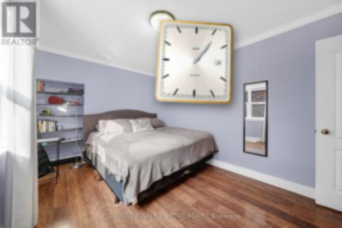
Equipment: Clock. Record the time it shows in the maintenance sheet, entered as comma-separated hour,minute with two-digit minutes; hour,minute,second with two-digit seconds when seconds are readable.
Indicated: 1,06
